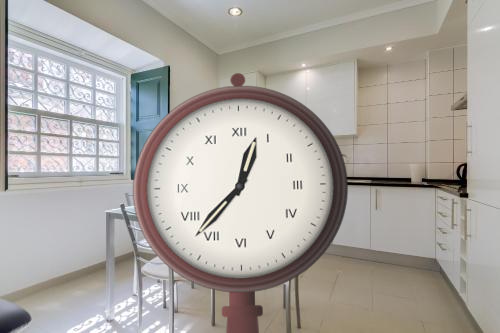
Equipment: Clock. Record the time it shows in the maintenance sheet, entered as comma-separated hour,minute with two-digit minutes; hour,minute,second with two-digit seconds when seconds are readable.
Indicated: 12,37
